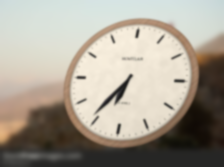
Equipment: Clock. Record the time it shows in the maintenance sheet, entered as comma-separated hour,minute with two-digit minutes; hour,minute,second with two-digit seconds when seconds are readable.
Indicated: 6,36
